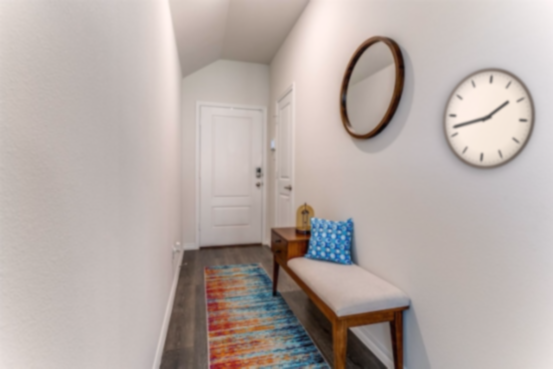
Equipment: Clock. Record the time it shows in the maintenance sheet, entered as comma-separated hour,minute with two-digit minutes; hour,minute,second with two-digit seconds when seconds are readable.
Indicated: 1,42
